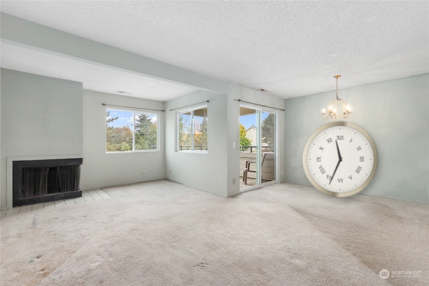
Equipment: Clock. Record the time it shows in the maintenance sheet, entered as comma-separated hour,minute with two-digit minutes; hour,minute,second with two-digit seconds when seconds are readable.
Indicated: 11,34
